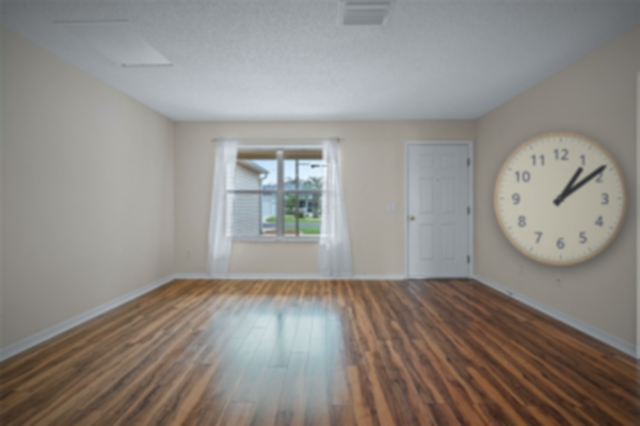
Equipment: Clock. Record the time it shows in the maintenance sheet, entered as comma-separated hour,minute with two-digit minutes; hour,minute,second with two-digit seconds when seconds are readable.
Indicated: 1,09
